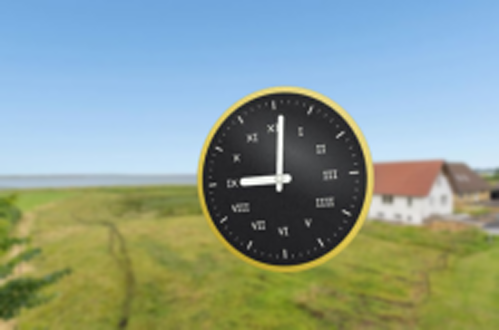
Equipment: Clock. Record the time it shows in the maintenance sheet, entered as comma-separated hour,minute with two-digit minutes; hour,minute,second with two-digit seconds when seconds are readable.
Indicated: 9,01
